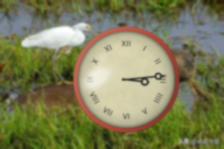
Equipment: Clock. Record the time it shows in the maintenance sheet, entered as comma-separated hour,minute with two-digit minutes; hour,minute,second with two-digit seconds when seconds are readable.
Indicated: 3,14
